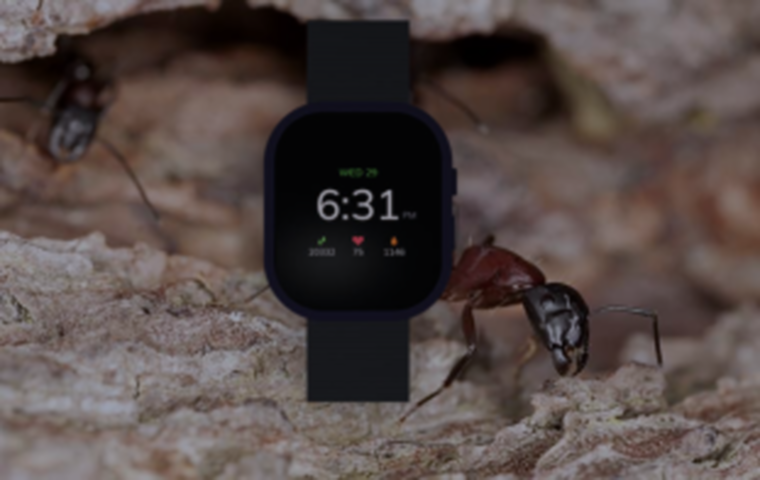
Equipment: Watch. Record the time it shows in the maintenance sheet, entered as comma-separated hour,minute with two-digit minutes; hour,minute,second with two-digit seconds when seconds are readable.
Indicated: 6,31
